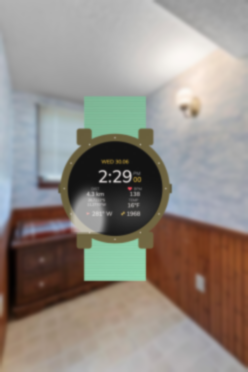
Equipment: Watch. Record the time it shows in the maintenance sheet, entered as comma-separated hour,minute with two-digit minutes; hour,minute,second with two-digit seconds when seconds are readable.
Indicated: 2,29
